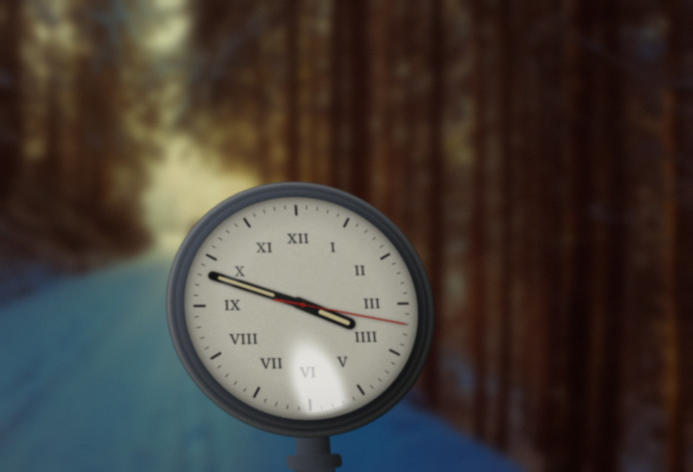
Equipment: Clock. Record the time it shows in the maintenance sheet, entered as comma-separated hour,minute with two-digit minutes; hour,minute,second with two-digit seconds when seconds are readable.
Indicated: 3,48,17
